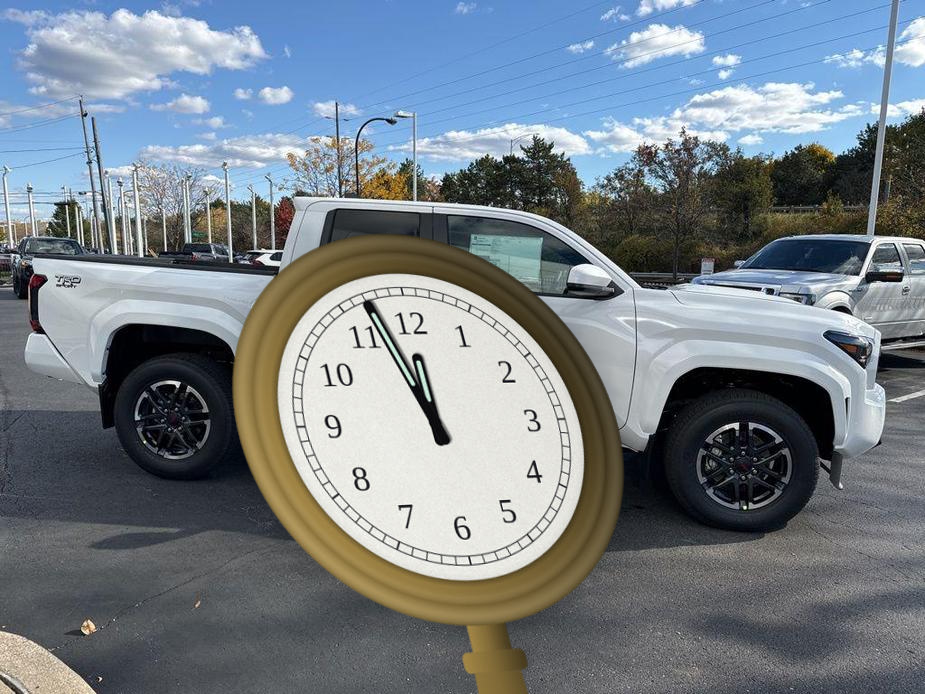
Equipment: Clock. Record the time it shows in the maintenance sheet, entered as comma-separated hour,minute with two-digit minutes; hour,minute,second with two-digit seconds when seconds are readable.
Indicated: 11,57
